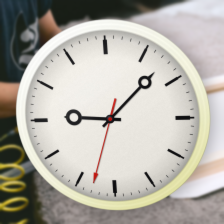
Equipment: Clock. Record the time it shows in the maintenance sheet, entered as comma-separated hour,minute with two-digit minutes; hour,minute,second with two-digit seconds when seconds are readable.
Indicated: 9,07,33
